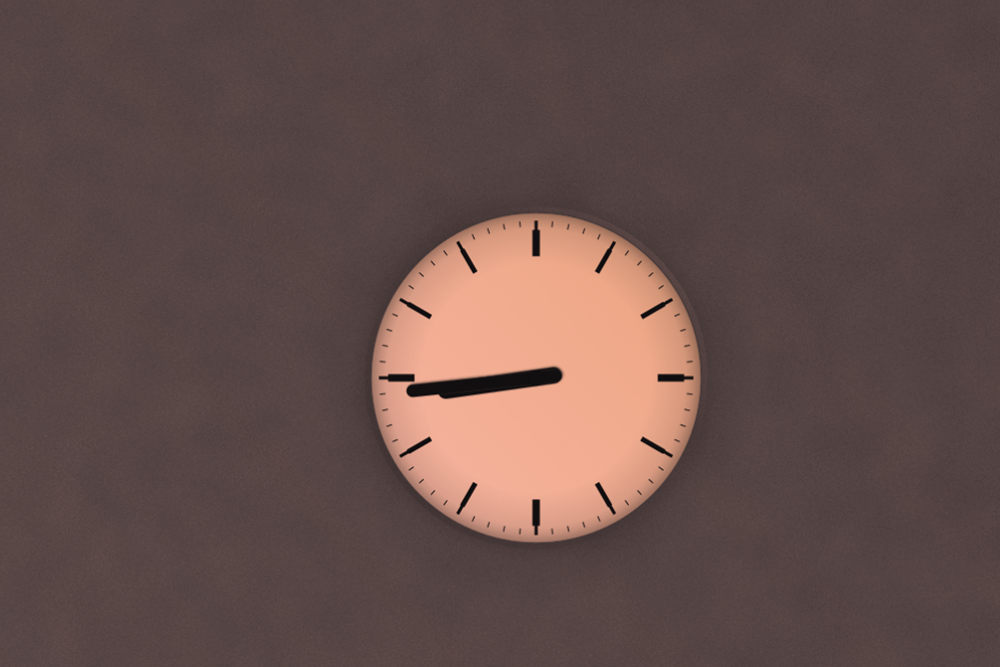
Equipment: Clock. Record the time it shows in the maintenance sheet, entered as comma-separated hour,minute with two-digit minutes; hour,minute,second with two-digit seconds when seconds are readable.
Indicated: 8,44
